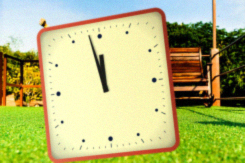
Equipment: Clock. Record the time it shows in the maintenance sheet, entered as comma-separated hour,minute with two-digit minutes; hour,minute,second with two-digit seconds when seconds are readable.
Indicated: 11,58
